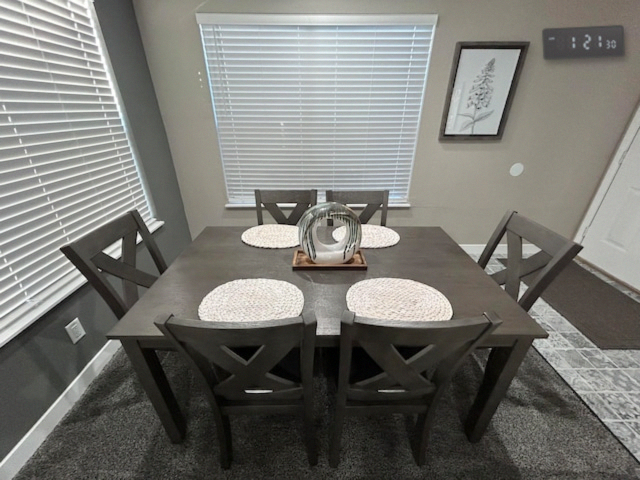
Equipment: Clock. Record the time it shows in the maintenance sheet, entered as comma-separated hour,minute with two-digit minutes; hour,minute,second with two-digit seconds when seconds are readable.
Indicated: 1,21
